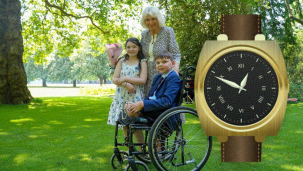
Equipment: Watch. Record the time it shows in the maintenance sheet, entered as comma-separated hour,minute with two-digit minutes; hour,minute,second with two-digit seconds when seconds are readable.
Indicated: 12,49
